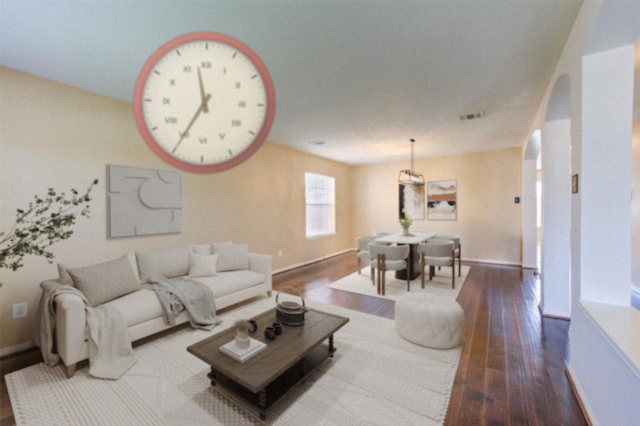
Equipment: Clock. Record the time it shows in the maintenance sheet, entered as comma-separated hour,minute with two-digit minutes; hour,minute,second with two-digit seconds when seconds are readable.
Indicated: 11,35
